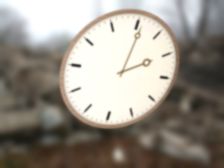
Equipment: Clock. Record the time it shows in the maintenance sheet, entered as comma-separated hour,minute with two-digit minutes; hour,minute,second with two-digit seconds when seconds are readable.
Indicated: 2,01
